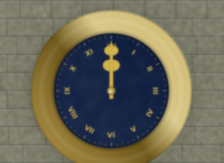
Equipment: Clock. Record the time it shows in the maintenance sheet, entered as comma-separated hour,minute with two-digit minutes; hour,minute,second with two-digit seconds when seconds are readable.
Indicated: 12,00
